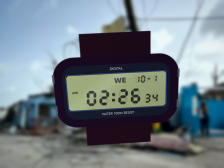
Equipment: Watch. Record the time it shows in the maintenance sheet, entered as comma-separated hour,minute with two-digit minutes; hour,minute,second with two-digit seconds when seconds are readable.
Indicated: 2,26,34
